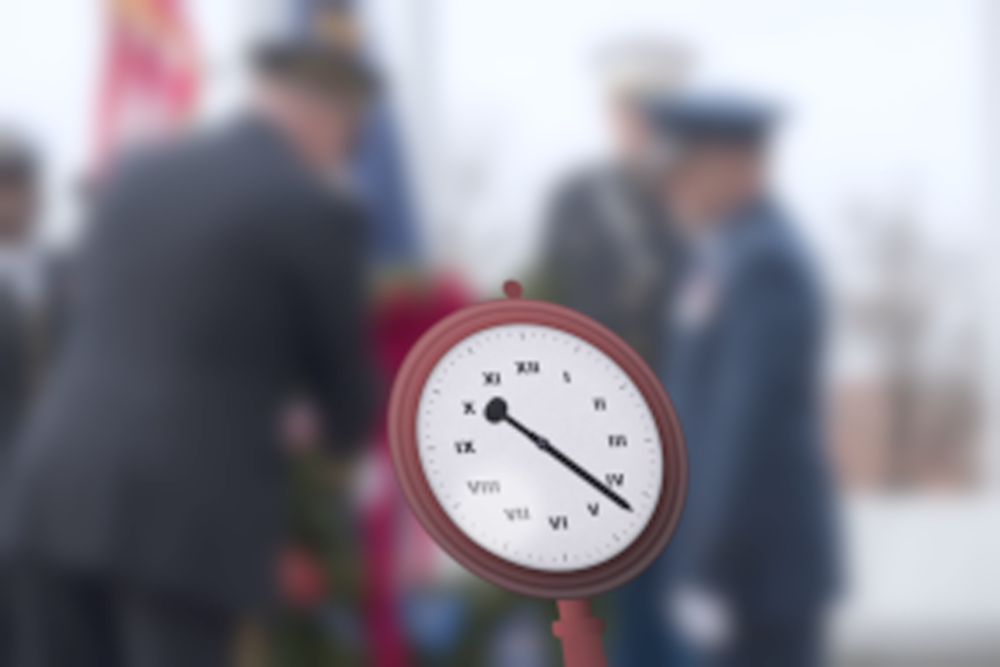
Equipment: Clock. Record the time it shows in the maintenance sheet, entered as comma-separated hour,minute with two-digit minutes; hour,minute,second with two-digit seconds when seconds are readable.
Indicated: 10,22
